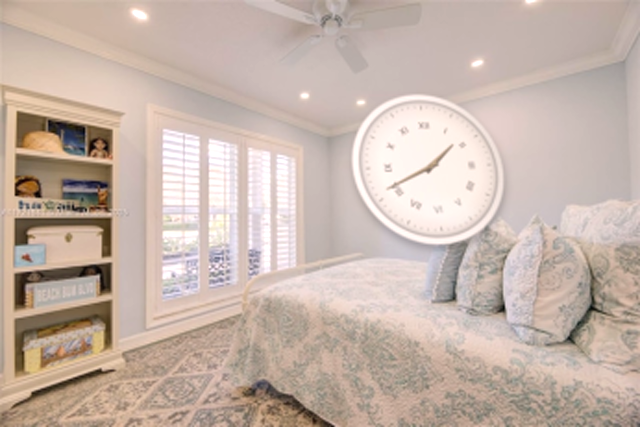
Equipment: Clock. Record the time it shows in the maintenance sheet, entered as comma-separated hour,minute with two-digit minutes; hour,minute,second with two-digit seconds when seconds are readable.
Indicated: 1,41
